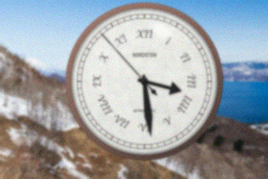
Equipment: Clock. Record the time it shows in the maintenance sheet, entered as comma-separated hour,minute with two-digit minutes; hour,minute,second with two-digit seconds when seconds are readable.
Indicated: 3,28,53
